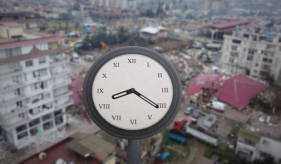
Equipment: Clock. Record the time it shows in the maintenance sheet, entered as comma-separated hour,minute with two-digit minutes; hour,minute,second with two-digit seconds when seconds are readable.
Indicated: 8,21
